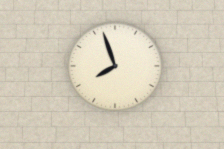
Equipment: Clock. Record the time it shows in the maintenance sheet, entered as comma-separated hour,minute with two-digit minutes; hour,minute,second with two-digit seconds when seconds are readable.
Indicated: 7,57
